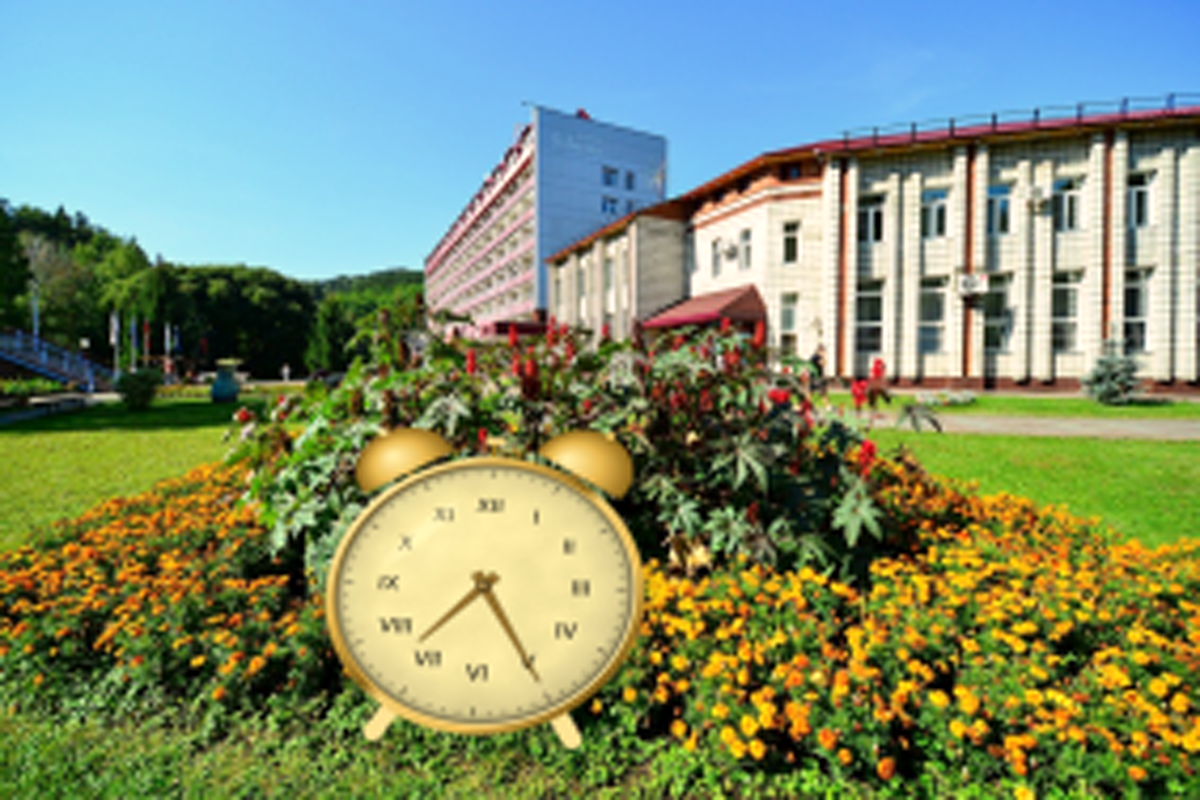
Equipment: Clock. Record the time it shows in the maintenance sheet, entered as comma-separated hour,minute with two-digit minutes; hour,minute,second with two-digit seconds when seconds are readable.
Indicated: 7,25
